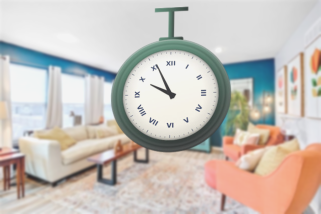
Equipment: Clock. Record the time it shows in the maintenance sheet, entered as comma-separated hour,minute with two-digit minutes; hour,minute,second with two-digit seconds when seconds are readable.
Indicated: 9,56
